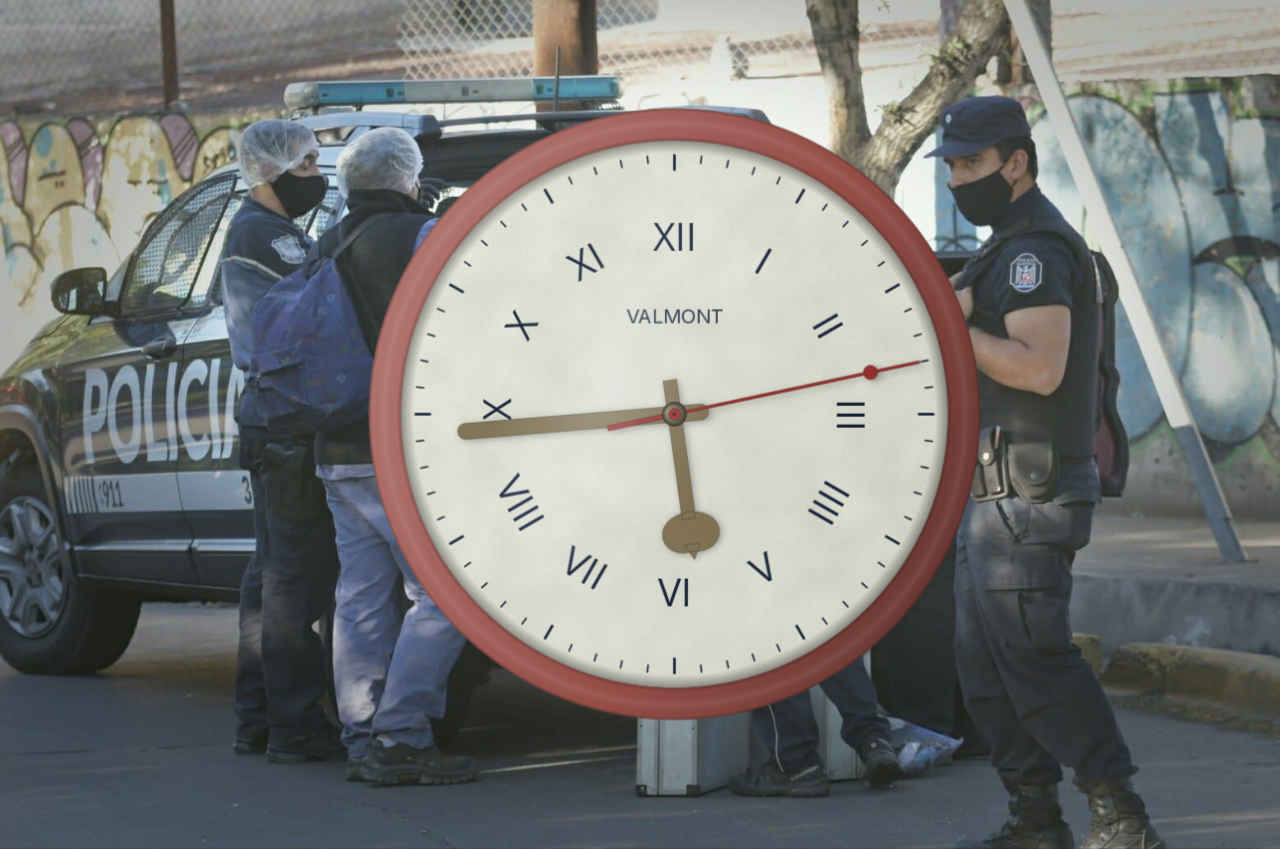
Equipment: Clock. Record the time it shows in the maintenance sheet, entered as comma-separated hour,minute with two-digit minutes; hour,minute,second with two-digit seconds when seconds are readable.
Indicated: 5,44,13
